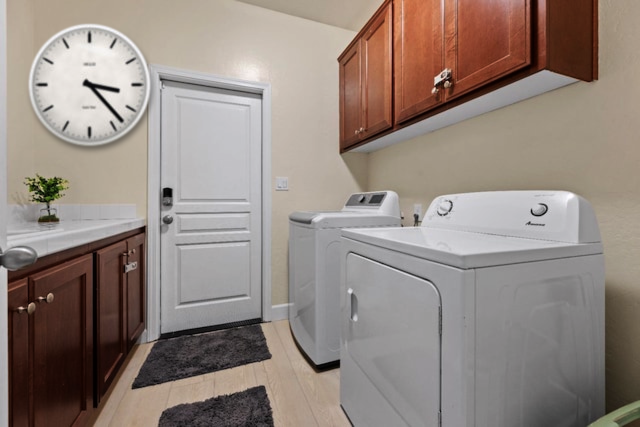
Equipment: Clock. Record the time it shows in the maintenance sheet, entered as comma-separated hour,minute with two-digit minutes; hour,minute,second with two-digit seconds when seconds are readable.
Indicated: 3,23
